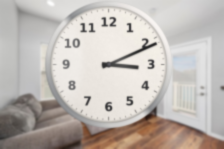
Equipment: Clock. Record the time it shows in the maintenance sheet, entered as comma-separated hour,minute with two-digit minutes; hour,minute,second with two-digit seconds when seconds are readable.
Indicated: 3,11
